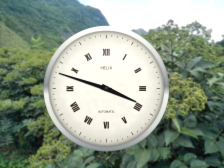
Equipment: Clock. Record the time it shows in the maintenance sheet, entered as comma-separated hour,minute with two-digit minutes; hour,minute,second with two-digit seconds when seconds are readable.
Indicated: 3,48
